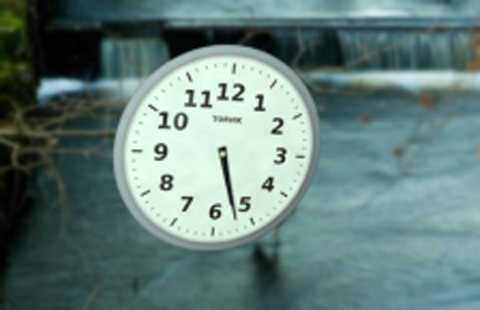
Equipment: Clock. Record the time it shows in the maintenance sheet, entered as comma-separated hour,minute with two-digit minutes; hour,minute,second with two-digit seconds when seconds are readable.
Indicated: 5,27
